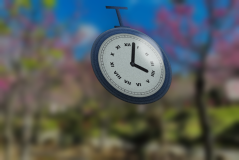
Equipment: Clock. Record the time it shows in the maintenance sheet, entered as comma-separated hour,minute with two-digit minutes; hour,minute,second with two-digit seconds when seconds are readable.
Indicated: 4,03
